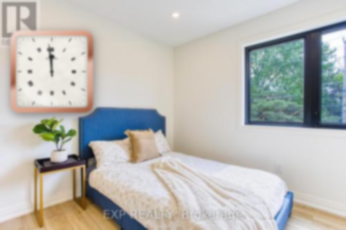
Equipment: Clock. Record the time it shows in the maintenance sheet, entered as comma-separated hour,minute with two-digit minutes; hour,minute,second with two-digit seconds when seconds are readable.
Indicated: 11,59
